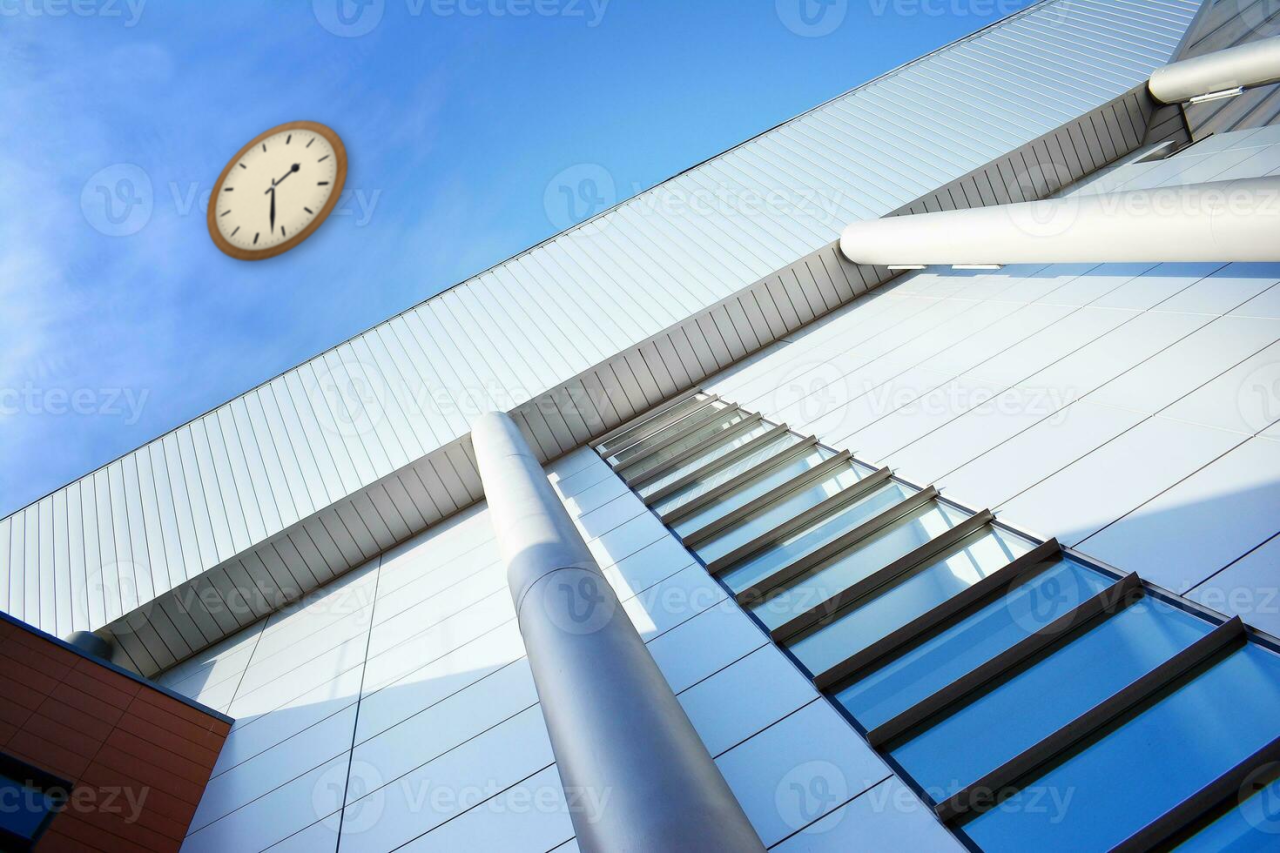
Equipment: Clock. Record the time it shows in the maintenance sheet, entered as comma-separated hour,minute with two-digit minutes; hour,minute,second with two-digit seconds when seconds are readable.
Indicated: 1,27
